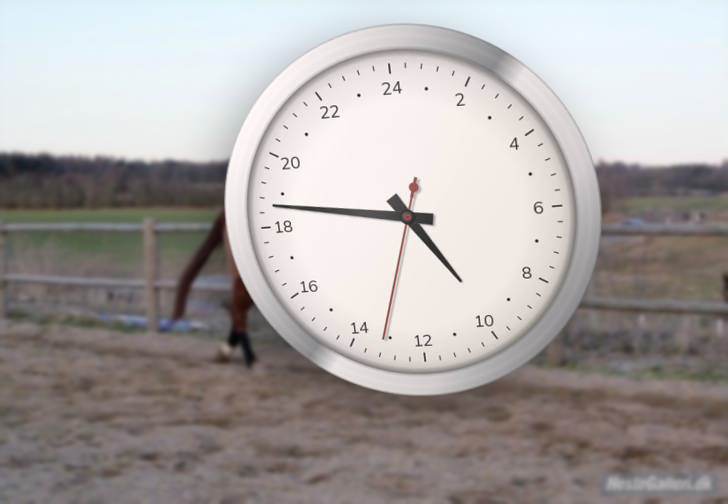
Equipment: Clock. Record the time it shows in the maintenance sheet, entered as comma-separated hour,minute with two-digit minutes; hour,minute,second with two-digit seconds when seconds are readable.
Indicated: 9,46,33
